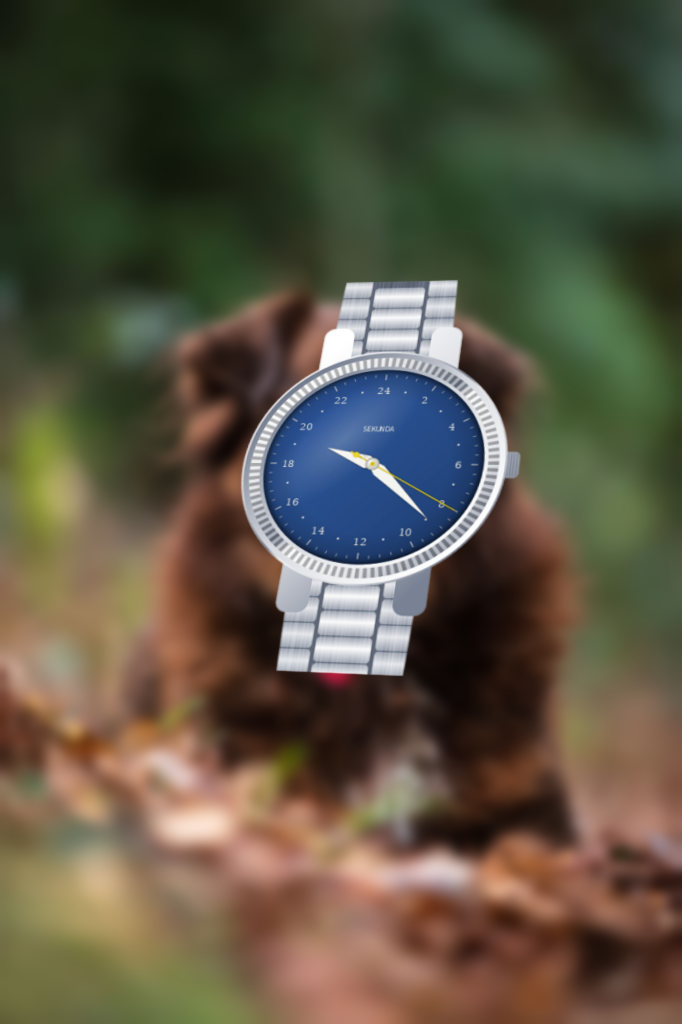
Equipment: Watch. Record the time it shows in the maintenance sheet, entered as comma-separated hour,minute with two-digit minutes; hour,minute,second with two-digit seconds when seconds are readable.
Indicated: 19,22,20
